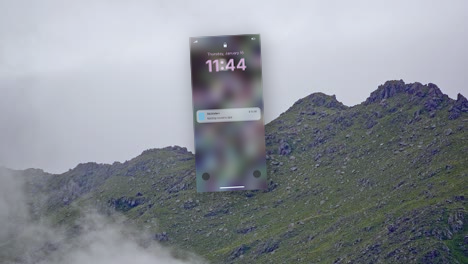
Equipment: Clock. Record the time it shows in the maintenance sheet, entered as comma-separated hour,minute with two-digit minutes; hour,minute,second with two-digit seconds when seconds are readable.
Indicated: 11,44
